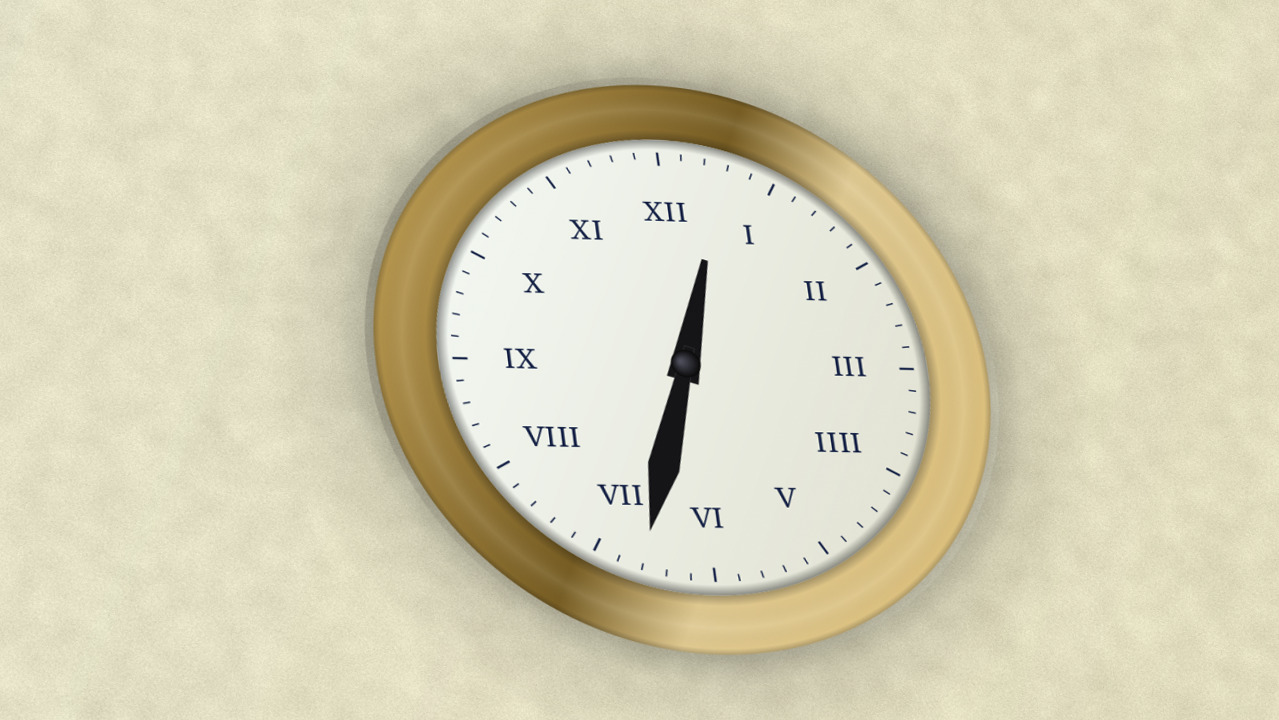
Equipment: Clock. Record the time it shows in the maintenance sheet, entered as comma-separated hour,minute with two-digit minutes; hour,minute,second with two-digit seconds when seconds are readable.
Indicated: 12,33
